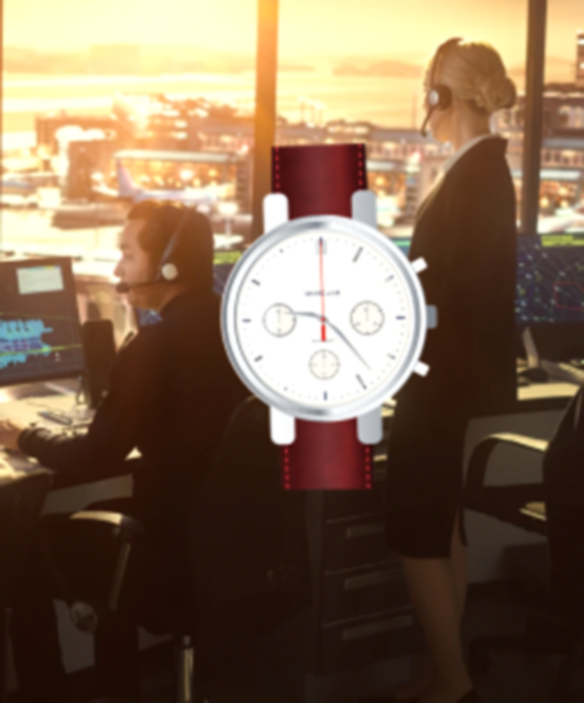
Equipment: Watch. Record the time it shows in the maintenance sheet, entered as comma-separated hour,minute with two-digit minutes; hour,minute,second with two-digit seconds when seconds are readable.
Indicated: 9,23
